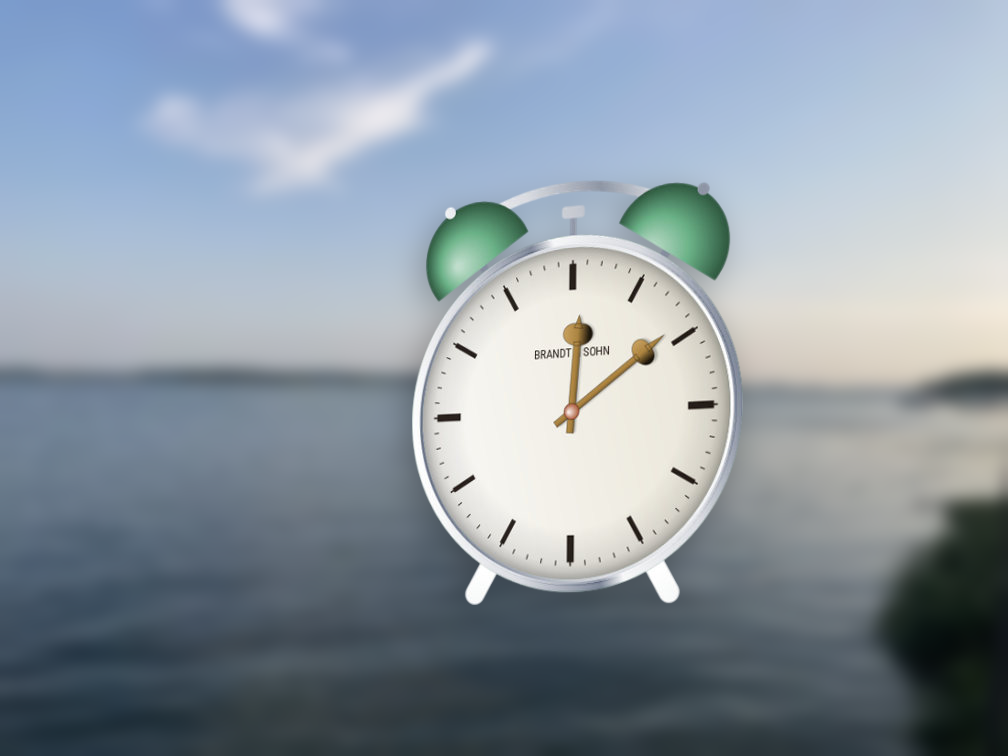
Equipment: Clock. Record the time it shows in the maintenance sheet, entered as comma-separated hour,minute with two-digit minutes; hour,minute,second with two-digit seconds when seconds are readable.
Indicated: 12,09
